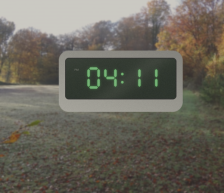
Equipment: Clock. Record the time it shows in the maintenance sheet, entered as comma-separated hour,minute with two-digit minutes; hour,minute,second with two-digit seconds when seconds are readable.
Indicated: 4,11
